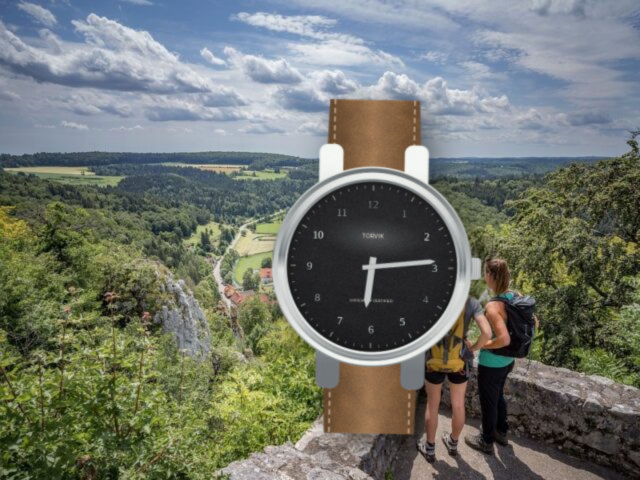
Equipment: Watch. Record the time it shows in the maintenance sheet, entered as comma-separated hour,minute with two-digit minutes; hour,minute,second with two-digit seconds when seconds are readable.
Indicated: 6,14
